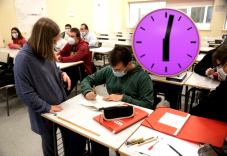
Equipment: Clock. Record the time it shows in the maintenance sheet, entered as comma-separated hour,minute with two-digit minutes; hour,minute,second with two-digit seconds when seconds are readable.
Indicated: 6,02
